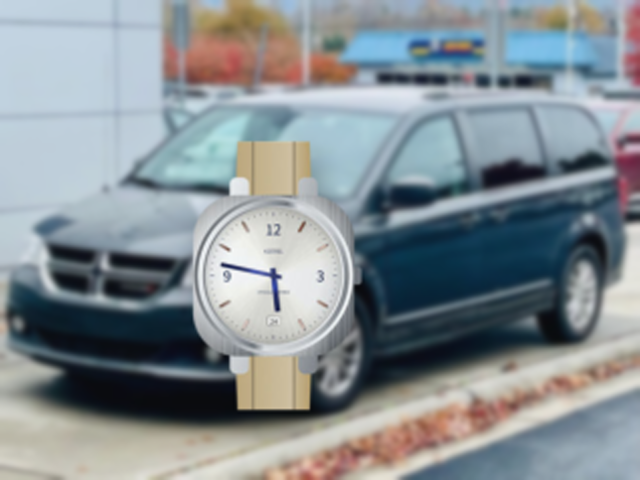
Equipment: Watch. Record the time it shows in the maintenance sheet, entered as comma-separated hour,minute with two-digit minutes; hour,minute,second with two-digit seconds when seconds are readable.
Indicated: 5,47
